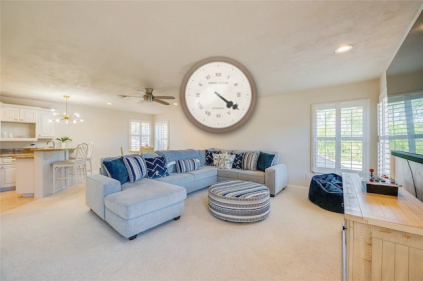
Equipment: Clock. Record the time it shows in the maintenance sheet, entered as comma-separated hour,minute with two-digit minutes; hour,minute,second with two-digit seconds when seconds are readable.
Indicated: 4,21
